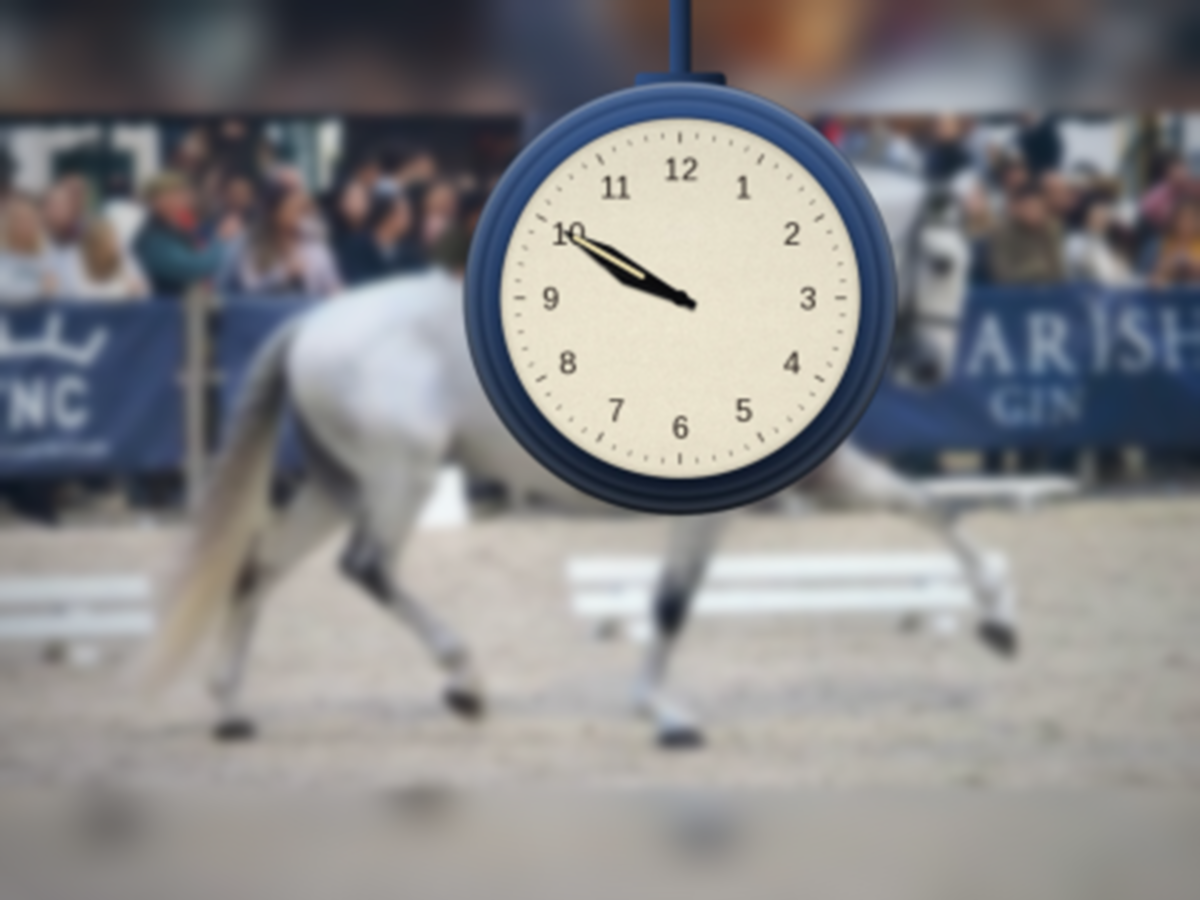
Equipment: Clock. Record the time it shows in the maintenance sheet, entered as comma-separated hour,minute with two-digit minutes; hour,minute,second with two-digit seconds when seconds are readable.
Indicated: 9,50
